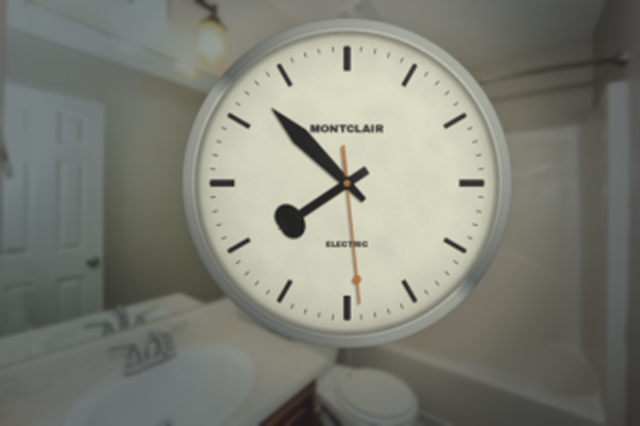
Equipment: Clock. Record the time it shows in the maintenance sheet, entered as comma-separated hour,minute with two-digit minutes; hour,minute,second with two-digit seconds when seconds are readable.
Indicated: 7,52,29
